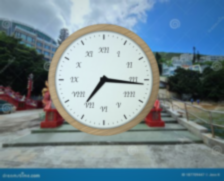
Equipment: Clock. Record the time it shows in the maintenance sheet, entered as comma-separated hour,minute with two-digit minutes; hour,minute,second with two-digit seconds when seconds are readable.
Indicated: 7,16
